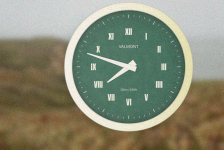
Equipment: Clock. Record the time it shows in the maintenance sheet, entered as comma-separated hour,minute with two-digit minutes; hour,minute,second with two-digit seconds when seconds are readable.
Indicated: 7,48
